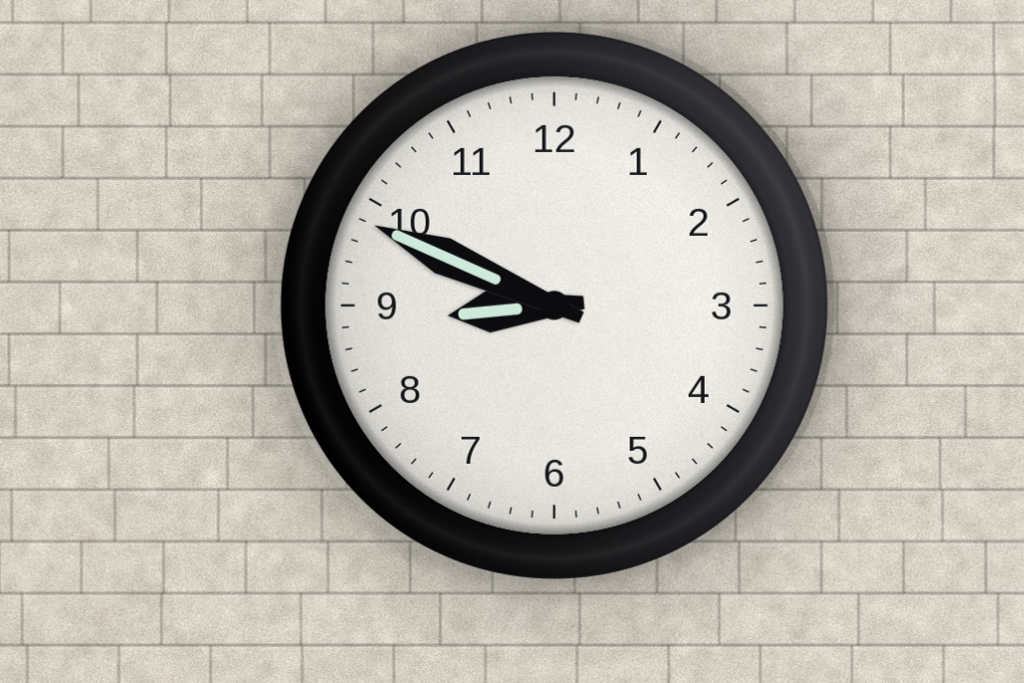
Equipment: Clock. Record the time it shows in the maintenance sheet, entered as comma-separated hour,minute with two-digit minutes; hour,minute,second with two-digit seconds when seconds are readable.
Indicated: 8,49
